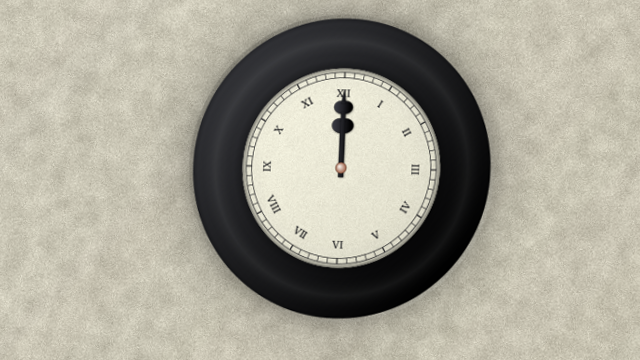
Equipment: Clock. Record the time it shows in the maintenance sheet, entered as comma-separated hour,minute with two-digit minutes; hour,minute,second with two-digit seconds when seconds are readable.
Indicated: 12,00
